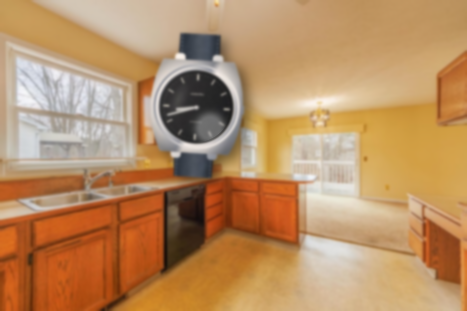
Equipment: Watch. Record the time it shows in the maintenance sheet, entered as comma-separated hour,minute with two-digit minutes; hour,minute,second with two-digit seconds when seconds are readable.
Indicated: 8,42
